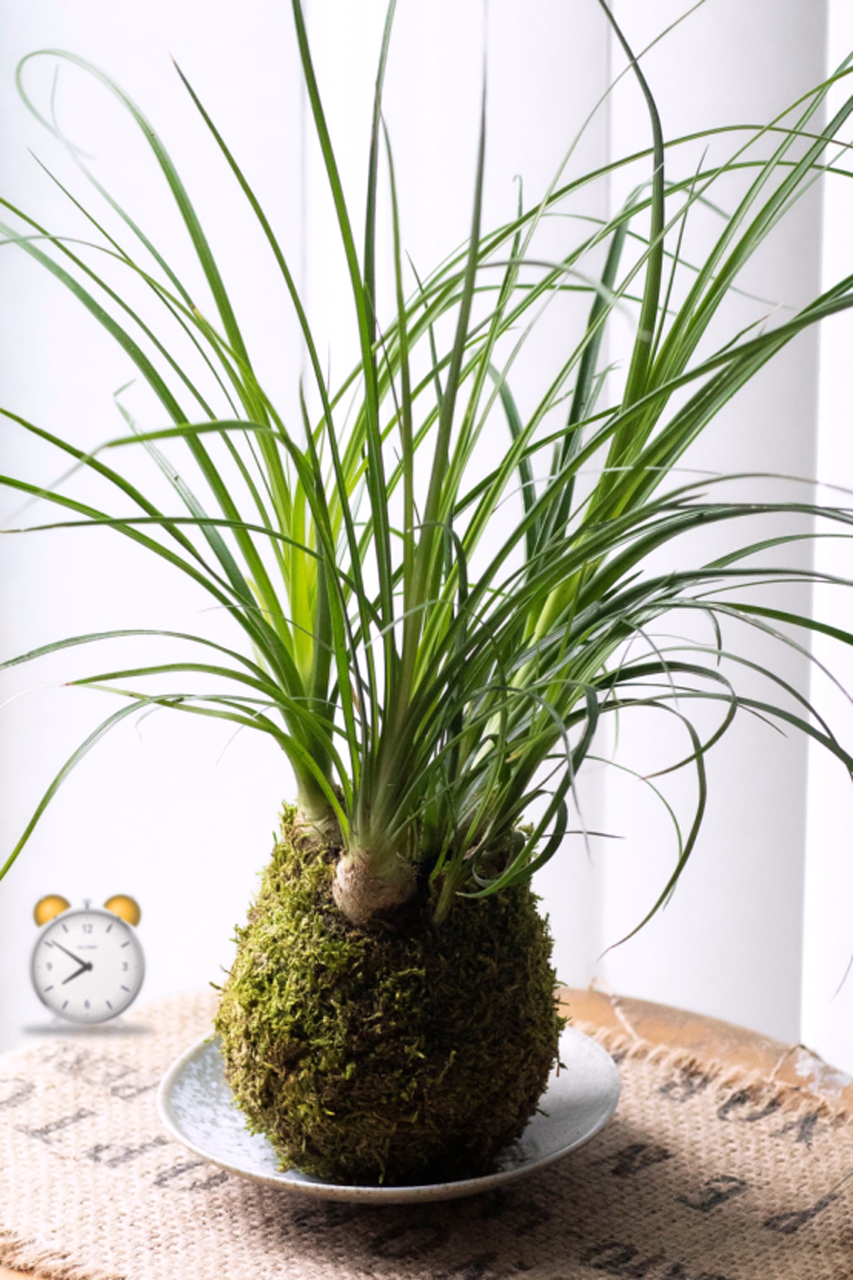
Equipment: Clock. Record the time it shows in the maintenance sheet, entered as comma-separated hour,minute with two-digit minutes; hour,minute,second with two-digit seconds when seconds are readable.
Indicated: 7,51
